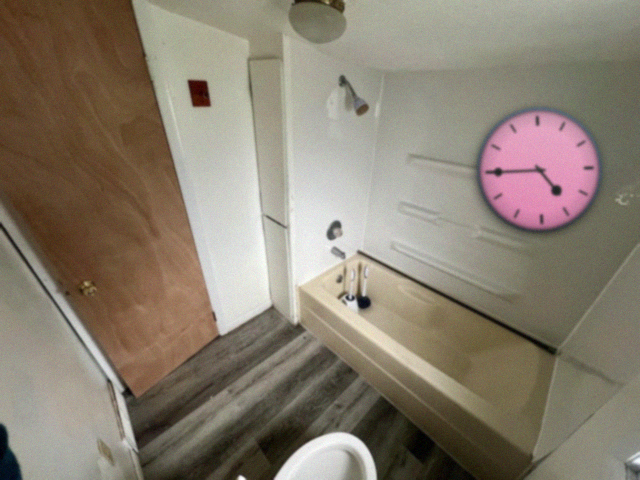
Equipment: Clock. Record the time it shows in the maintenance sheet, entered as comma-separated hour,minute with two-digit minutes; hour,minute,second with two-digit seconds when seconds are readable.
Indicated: 4,45
